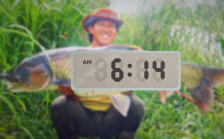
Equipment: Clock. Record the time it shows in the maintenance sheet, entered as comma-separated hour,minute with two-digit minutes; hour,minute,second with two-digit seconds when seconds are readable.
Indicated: 6,14
